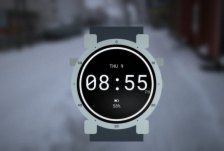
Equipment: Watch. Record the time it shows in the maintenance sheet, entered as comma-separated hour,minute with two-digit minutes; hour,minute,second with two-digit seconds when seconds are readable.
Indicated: 8,55
